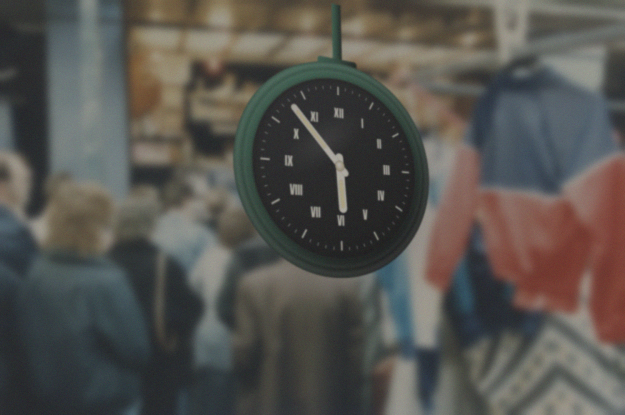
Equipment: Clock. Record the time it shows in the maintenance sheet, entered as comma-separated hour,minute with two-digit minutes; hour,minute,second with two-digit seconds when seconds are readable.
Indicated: 5,53
